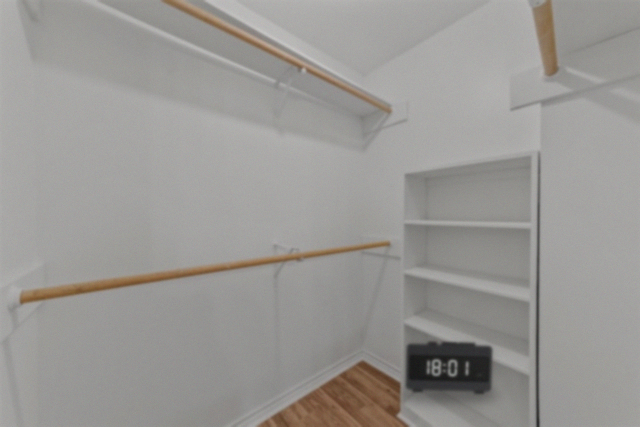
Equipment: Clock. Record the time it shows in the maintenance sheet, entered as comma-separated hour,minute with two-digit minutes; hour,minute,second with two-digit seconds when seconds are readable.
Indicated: 18,01
